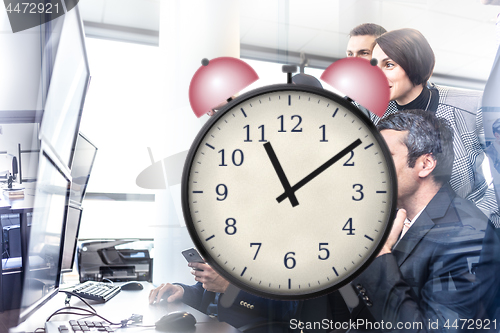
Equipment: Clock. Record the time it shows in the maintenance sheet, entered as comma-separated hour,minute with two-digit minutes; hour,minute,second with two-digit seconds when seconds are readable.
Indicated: 11,09
